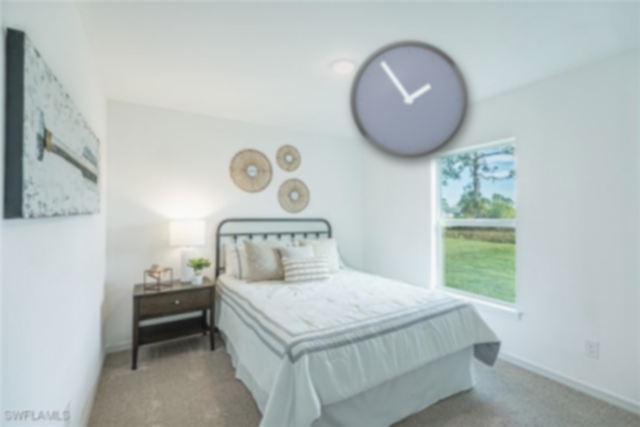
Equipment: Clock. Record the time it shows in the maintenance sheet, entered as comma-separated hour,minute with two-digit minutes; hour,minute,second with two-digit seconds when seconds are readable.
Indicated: 1,54
